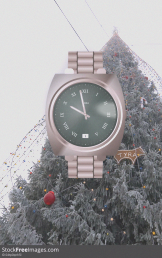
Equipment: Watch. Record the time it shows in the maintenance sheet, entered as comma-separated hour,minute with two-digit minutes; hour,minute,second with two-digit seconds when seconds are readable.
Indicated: 9,58
